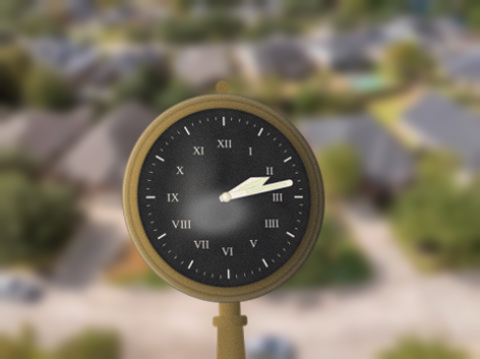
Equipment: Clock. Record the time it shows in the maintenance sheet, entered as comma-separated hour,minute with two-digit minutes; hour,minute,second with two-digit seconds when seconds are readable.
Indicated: 2,13
